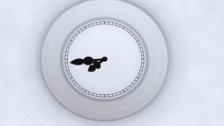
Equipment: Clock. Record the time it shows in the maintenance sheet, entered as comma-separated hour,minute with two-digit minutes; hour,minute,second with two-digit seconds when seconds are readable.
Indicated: 7,44
